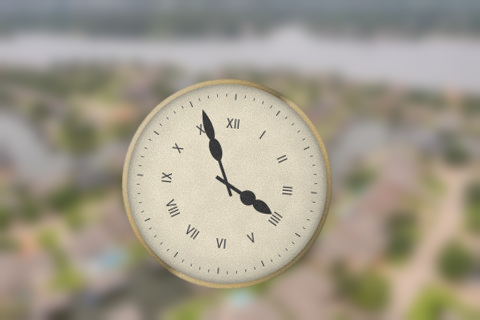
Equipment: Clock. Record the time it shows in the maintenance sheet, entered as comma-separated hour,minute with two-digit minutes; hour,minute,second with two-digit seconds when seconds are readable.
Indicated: 3,56
